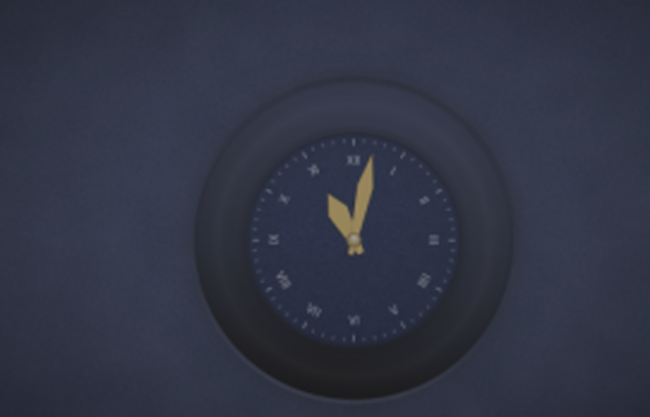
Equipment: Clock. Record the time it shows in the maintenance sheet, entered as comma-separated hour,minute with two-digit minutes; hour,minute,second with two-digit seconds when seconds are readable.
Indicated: 11,02
